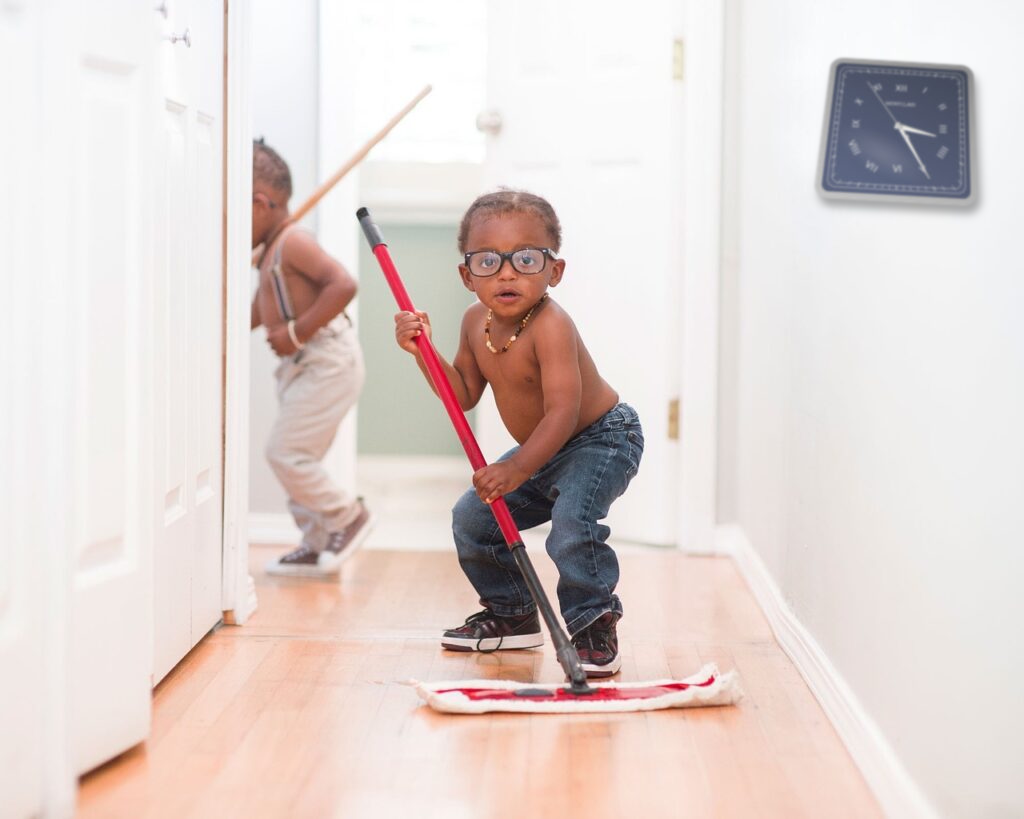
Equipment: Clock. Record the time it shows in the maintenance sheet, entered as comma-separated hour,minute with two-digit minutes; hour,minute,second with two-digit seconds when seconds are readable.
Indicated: 3,24,54
